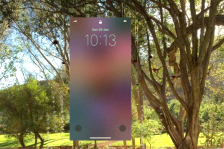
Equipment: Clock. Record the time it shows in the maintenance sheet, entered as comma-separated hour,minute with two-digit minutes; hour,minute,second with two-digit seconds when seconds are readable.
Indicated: 10,13
